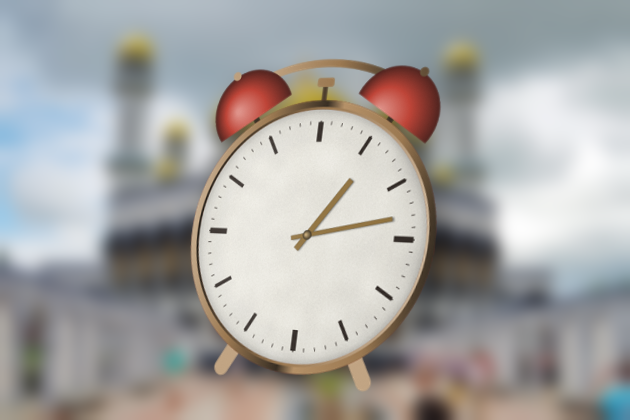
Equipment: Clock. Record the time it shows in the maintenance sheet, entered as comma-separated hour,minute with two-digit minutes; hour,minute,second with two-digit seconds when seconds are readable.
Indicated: 1,13
